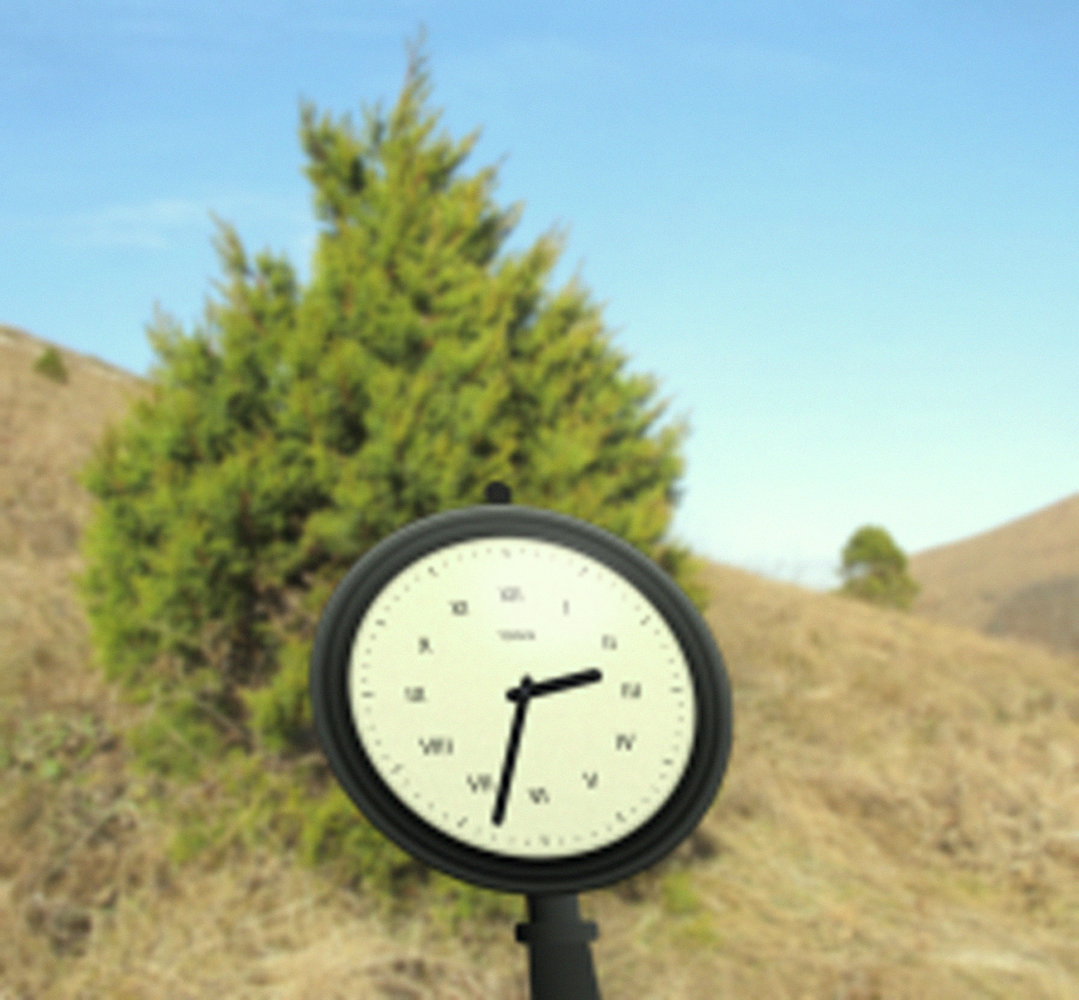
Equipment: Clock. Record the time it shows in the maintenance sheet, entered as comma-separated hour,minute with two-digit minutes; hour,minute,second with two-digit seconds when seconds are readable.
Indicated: 2,33
